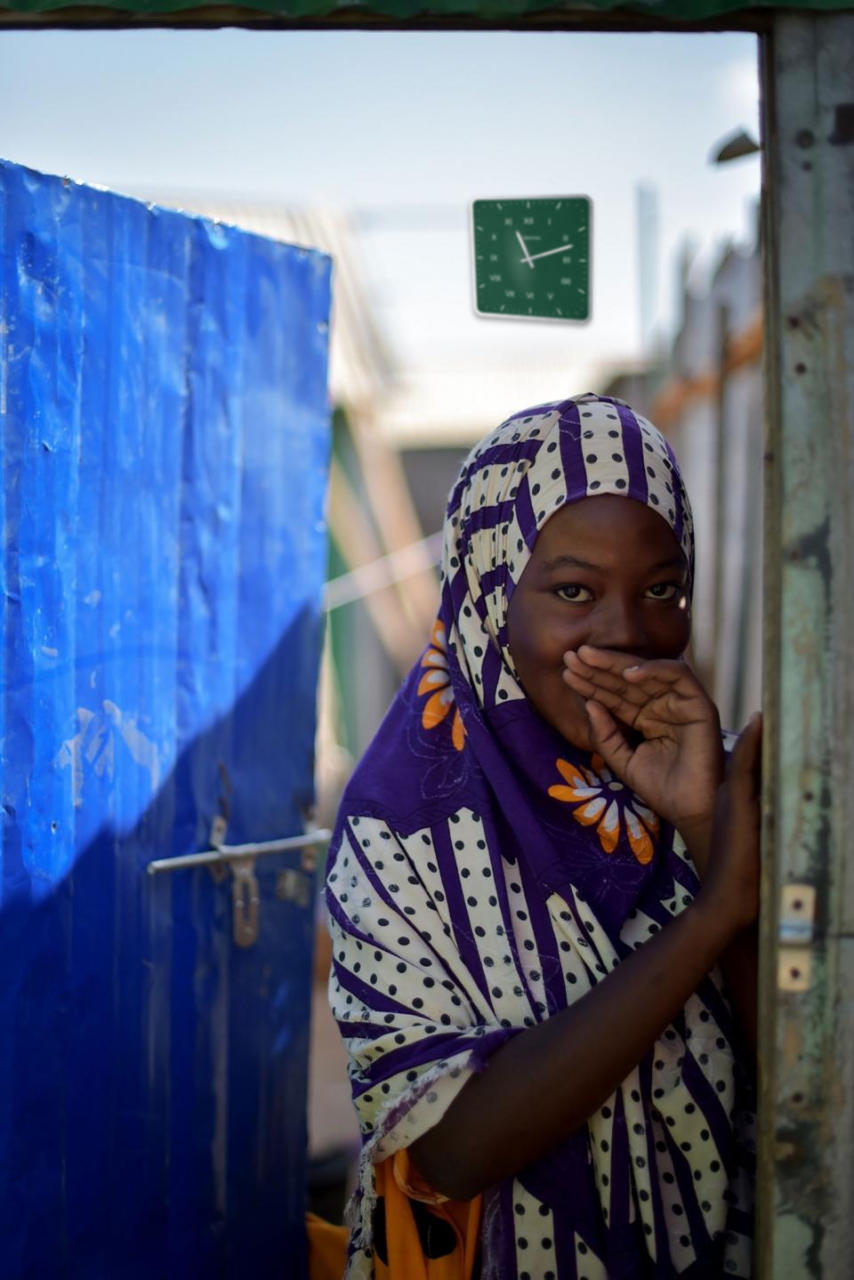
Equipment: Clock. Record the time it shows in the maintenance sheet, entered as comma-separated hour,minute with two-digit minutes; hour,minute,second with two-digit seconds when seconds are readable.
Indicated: 11,12
